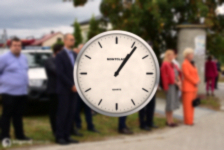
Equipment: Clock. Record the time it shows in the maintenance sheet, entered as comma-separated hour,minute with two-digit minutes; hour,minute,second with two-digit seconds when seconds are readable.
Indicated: 1,06
